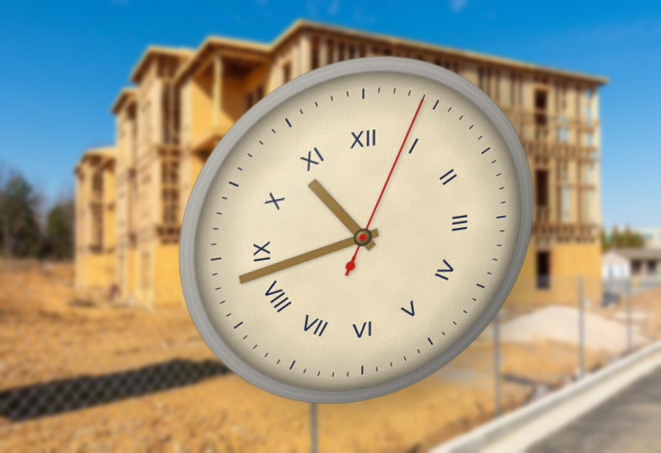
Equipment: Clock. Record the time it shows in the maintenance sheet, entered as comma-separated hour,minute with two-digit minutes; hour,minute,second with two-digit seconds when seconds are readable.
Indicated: 10,43,04
